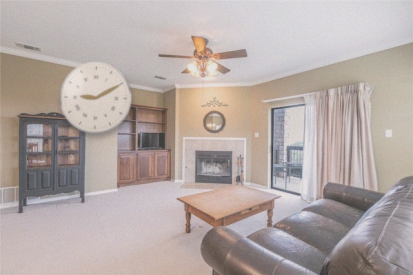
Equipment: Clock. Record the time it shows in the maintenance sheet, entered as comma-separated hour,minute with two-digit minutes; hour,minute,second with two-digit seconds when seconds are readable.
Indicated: 9,10
